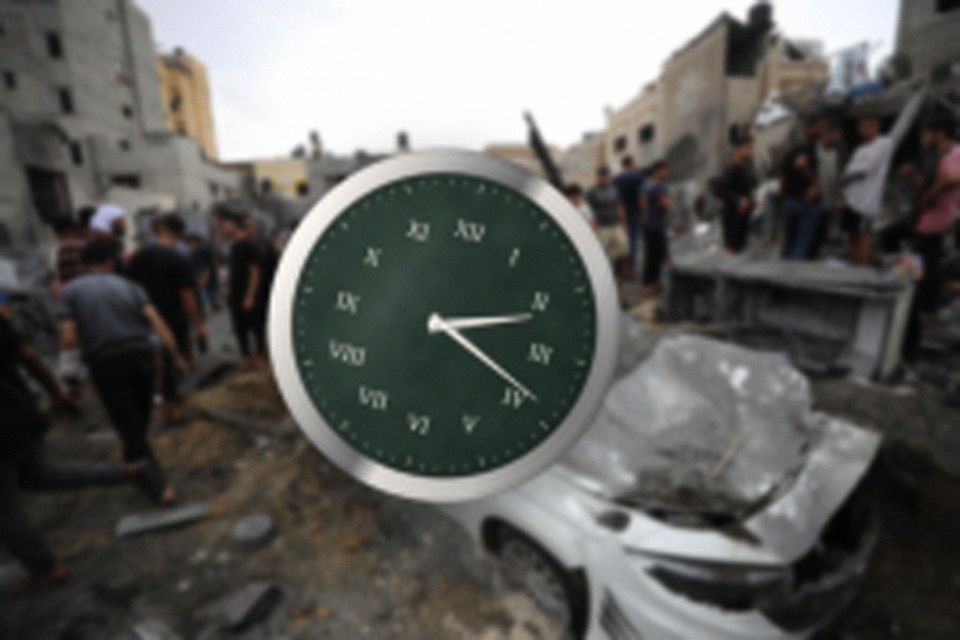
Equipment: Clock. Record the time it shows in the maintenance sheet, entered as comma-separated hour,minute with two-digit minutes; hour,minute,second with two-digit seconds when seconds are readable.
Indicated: 2,19
